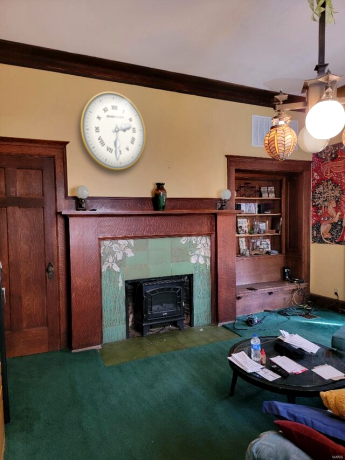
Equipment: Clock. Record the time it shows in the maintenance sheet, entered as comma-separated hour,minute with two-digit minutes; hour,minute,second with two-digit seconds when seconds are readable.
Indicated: 2,31
